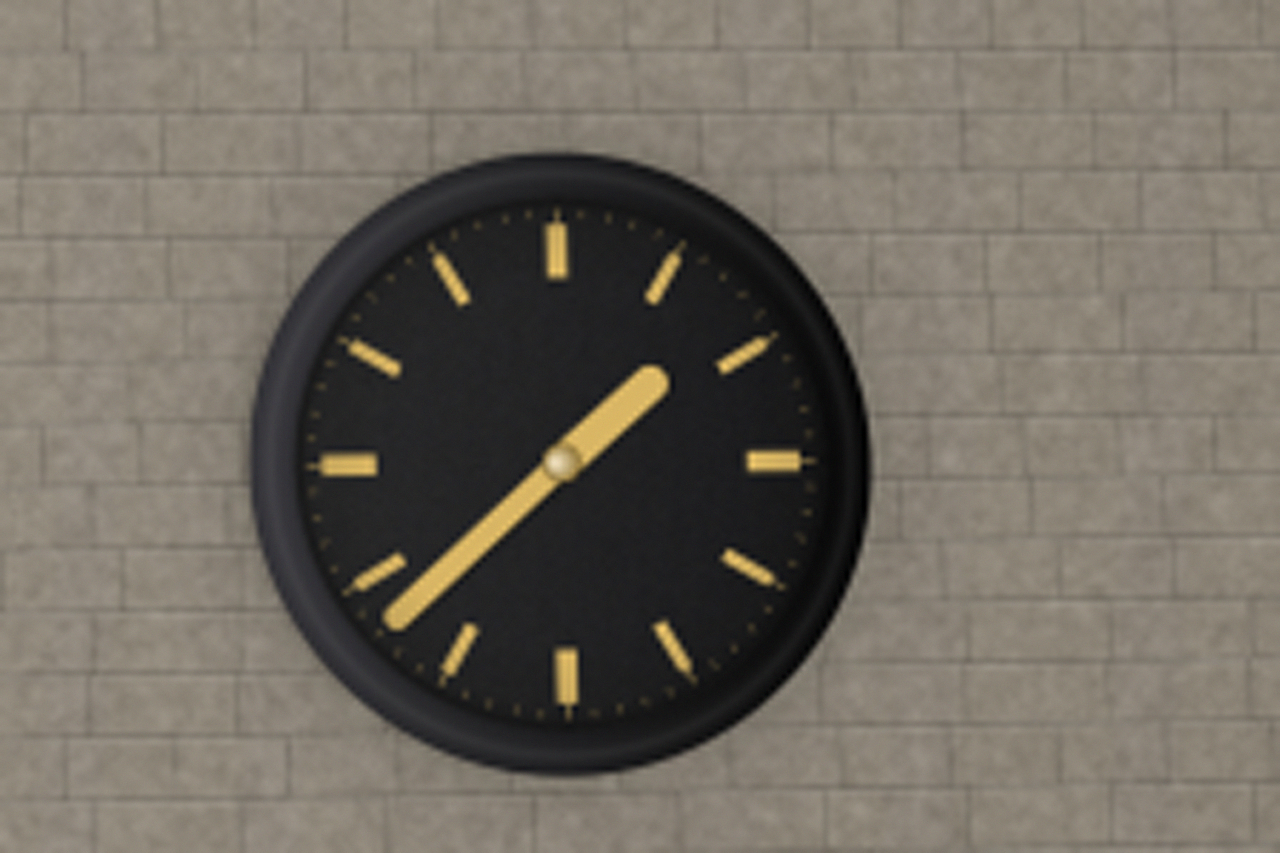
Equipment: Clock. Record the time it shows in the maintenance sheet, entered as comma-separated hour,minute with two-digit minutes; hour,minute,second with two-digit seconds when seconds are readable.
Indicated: 1,38
